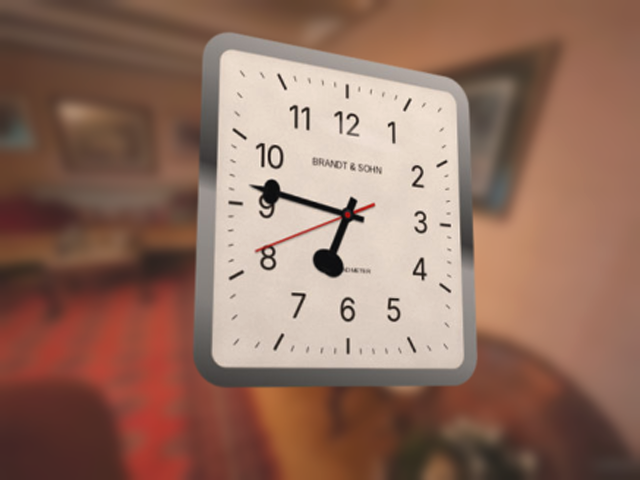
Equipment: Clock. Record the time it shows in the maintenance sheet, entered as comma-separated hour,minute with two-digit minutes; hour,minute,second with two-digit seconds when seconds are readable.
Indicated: 6,46,41
